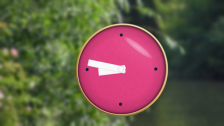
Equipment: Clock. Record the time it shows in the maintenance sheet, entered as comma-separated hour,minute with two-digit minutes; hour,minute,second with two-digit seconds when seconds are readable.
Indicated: 8,47
